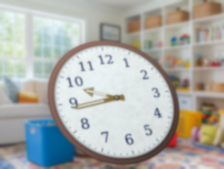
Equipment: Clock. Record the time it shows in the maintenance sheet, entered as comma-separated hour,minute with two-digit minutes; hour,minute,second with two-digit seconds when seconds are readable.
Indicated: 9,44
